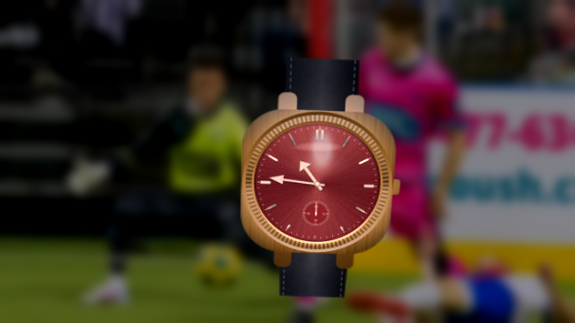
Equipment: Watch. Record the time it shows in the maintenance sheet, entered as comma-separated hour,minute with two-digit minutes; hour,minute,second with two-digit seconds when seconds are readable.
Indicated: 10,46
